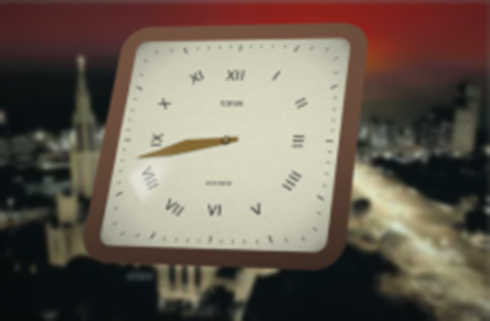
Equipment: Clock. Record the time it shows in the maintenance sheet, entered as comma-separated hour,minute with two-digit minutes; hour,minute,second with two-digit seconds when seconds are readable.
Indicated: 8,43
